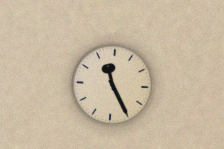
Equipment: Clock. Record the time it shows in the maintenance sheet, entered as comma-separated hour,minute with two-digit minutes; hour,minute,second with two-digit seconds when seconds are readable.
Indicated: 11,25
